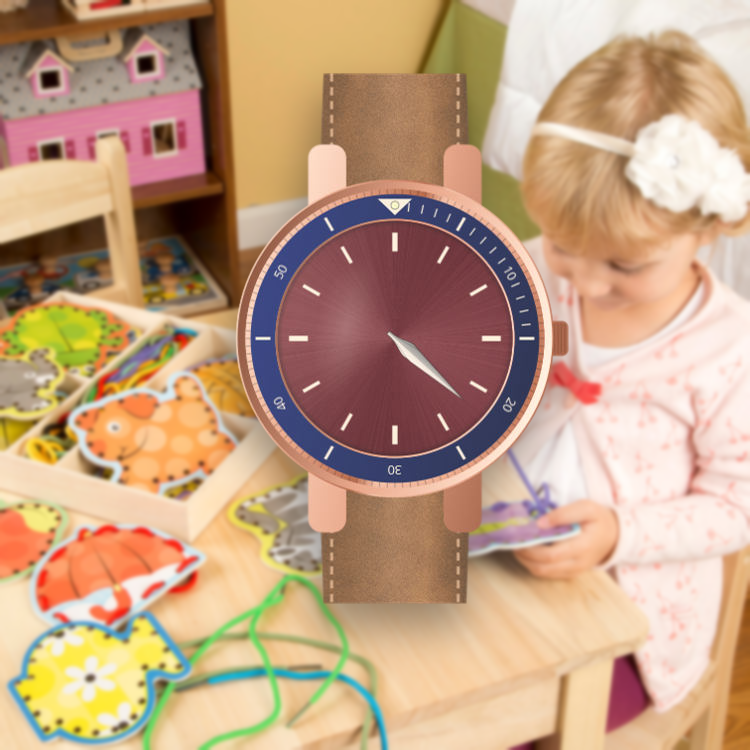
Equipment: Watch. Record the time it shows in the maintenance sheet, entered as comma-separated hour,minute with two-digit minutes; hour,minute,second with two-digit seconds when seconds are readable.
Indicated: 4,22
